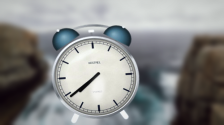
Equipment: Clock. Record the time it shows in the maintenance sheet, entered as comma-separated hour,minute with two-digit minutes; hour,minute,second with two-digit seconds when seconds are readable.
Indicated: 7,39
